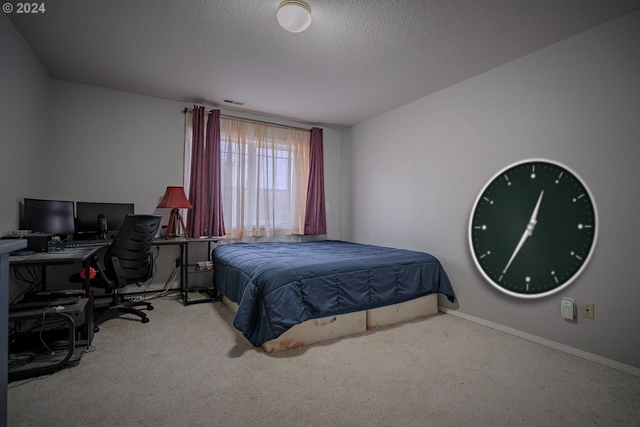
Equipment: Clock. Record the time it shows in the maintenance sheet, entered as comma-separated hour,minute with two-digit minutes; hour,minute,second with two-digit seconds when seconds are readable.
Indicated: 12,35
